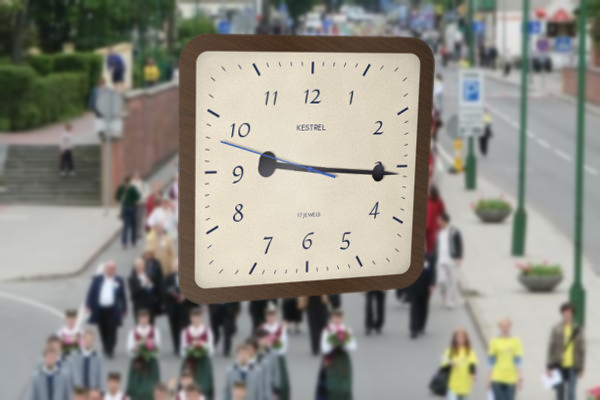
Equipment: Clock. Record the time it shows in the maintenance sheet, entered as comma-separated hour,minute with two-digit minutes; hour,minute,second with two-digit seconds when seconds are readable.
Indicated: 9,15,48
